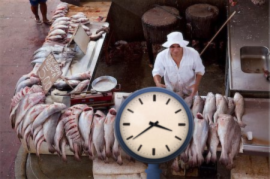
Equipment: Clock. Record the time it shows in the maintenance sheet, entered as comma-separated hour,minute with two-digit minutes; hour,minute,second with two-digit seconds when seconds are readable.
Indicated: 3,39
